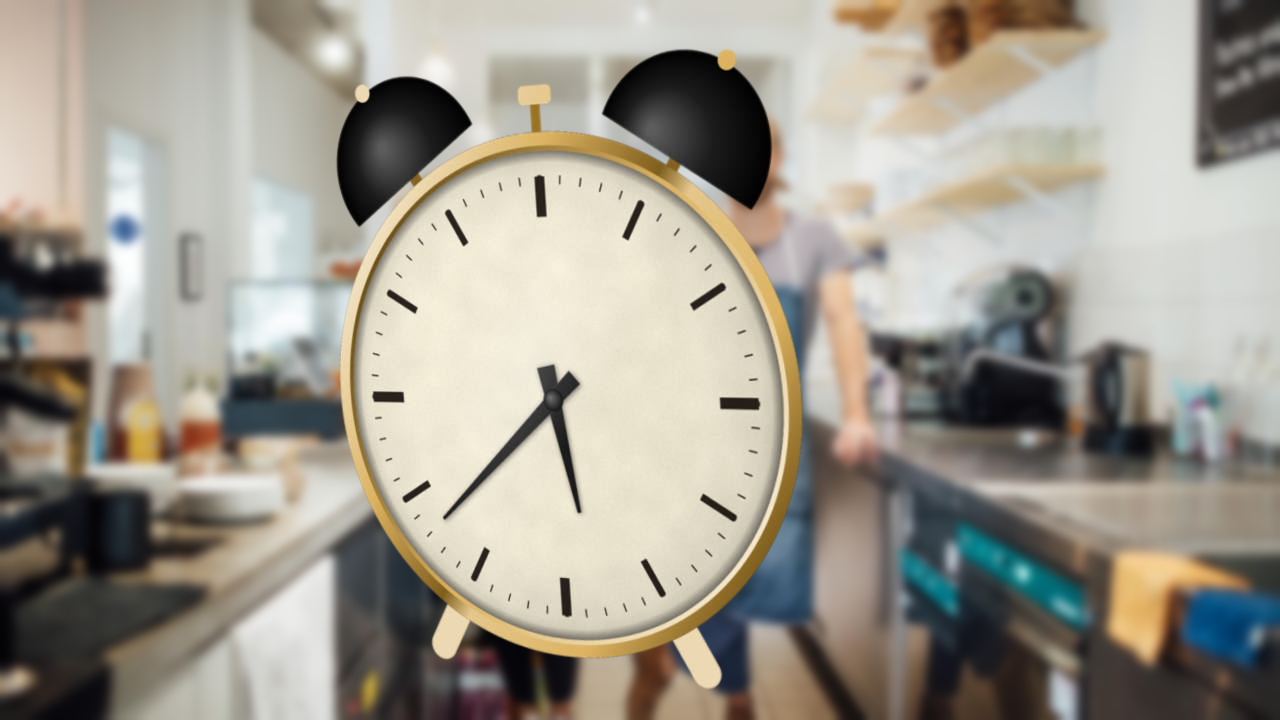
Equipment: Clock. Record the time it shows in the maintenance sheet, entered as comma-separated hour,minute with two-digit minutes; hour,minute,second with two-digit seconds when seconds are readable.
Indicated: 5,38
